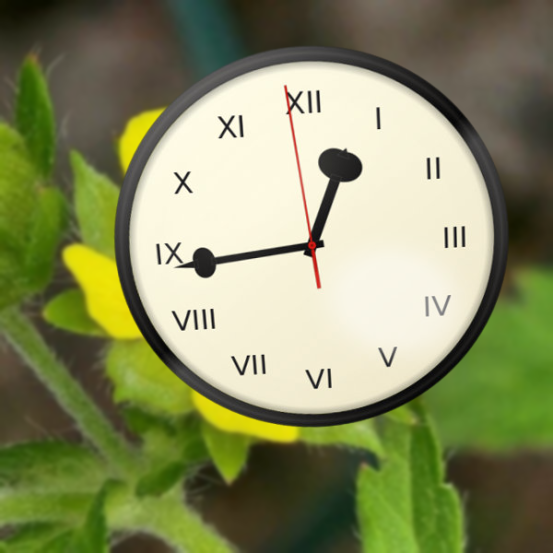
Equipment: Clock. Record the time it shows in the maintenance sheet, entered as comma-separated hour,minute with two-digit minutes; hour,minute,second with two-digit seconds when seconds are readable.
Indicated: 12,43,59
